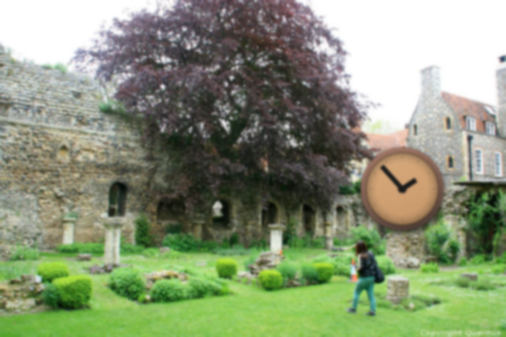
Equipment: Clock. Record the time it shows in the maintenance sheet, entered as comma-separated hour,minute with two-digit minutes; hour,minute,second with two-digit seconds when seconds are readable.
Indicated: 1,53
